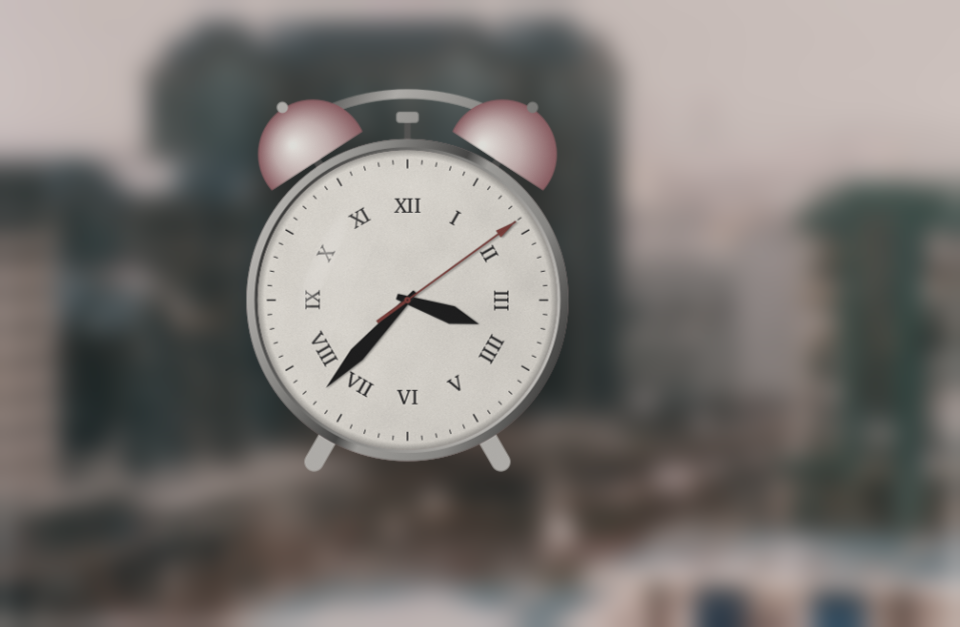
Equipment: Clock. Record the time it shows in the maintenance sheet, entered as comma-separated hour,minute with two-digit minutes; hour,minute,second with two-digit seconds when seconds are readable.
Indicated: 3,37,09
